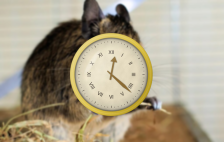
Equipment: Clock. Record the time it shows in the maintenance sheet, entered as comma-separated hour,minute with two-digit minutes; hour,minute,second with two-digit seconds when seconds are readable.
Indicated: 12,22
